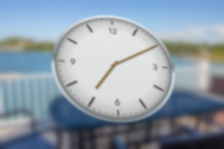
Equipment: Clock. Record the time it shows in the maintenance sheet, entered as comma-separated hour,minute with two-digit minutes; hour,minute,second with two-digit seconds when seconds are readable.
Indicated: 7,10
